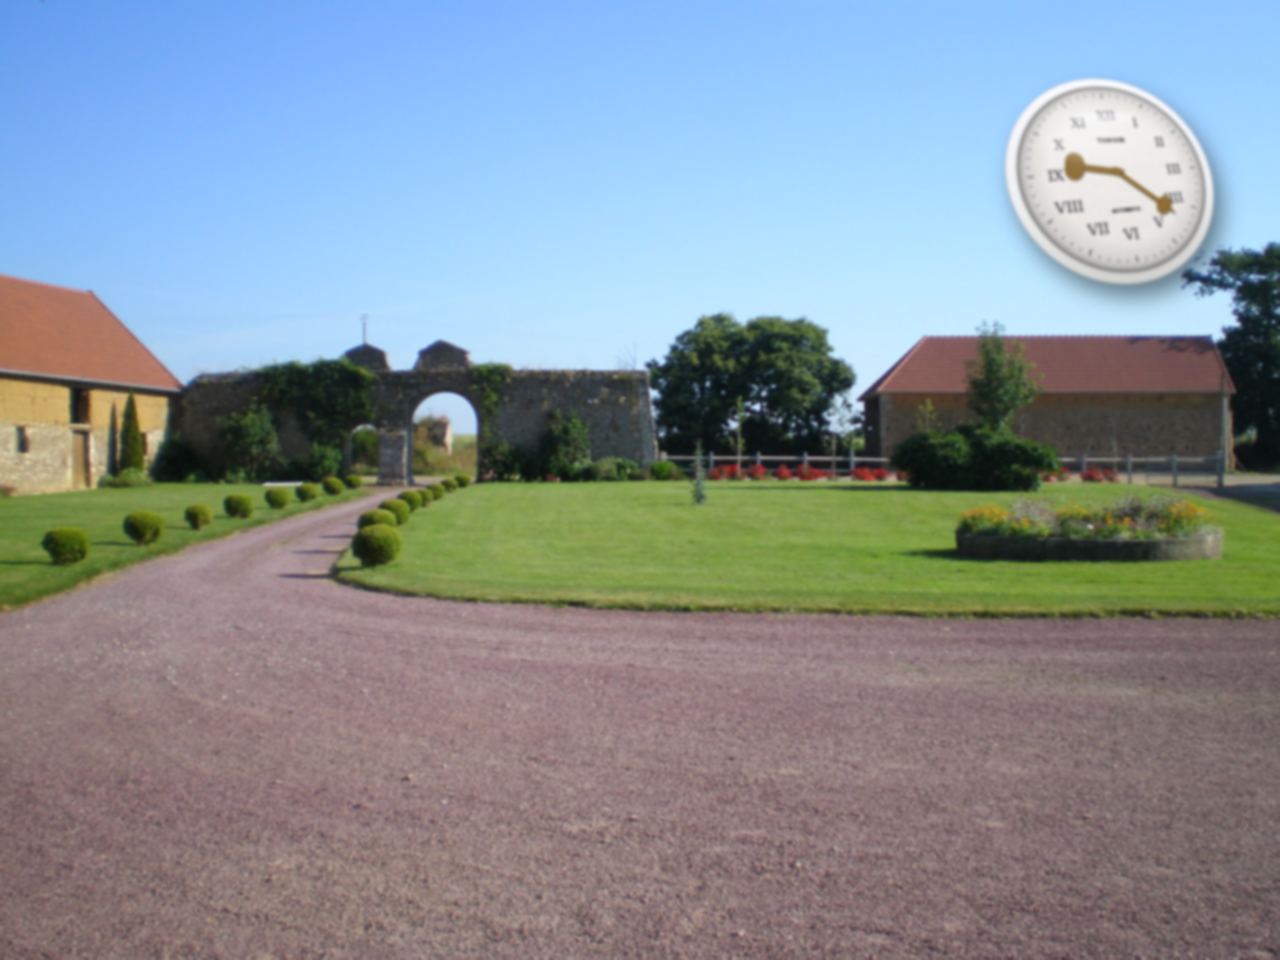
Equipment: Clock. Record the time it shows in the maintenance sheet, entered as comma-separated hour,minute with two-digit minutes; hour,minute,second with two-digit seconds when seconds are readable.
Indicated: 9,22
